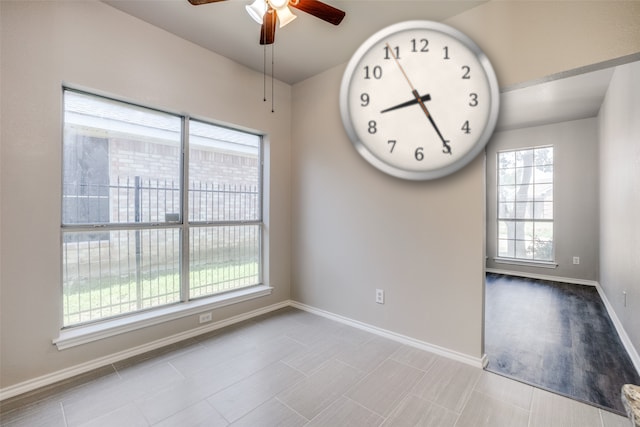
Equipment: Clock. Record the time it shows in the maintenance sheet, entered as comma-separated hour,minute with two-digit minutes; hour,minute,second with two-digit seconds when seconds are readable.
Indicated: 8,24,55
